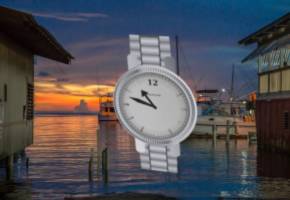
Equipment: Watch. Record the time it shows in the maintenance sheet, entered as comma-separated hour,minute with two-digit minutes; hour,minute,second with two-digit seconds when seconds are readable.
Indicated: 10,48
